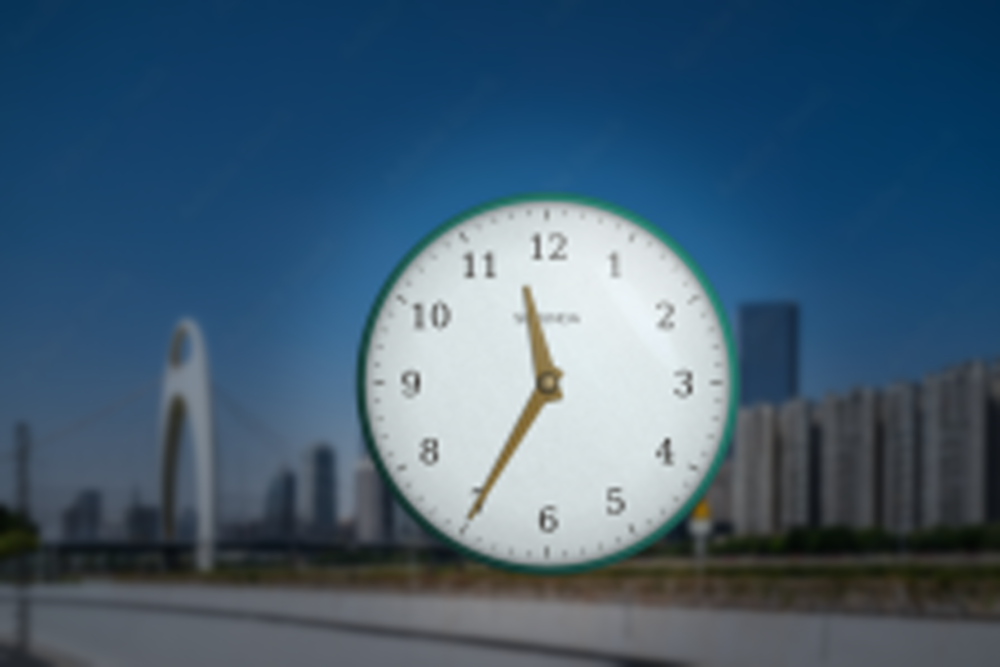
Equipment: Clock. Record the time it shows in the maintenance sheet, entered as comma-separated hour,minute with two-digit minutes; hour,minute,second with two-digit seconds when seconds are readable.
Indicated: 11,35
